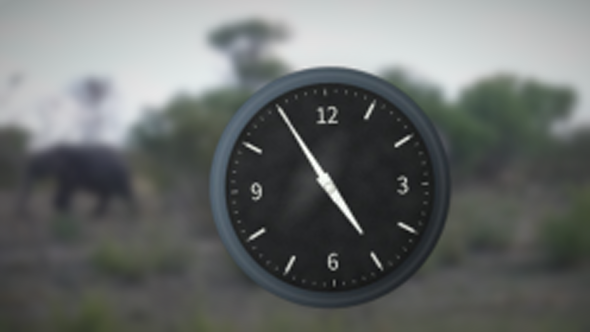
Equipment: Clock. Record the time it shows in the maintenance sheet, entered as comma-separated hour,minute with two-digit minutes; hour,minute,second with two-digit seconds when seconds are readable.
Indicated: 4,55
